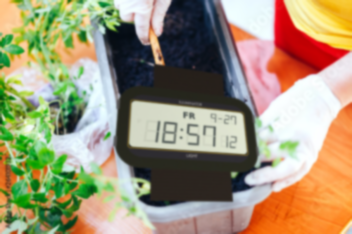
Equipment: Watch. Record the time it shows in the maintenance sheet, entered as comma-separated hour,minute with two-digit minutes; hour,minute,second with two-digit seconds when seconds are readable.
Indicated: 18,57,12
